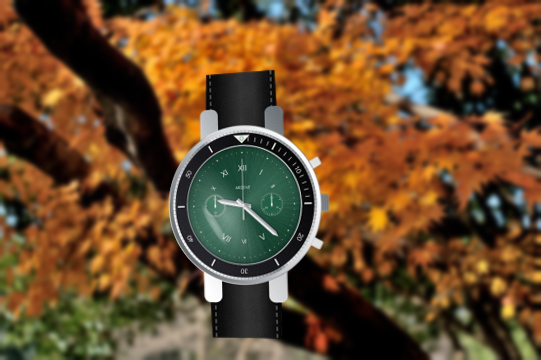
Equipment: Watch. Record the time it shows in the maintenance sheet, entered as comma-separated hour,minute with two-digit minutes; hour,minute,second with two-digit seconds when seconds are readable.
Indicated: 9,22
